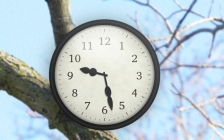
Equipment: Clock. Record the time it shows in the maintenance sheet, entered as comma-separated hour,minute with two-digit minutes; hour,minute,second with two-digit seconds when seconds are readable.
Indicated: 9,28
